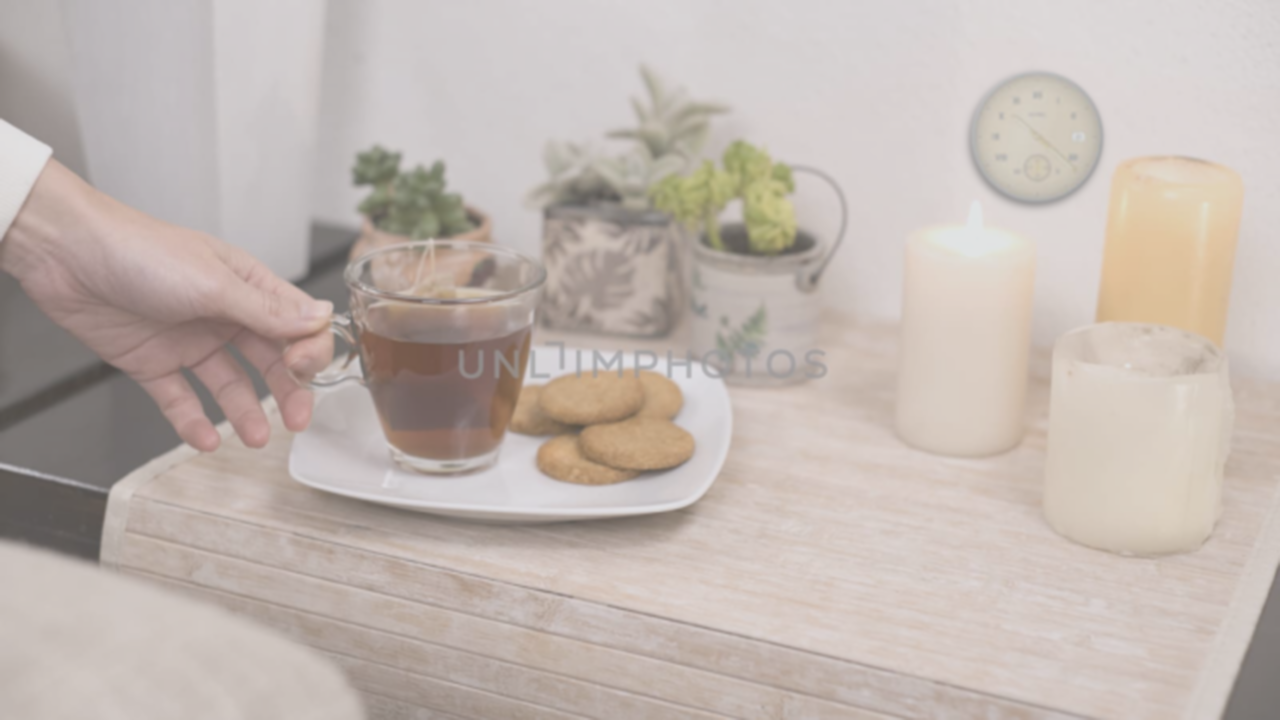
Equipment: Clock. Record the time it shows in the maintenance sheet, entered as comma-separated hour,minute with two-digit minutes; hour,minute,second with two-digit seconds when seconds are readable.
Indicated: 10,22
